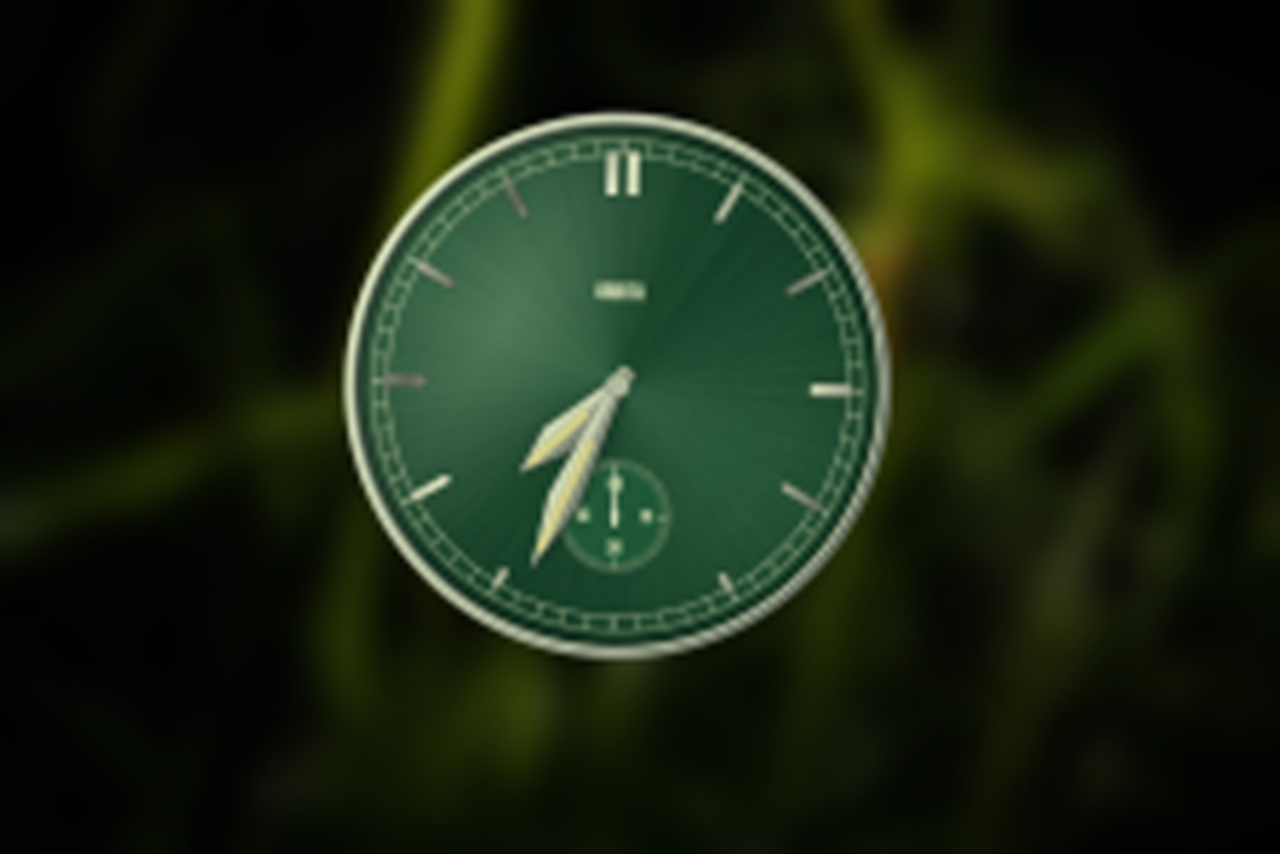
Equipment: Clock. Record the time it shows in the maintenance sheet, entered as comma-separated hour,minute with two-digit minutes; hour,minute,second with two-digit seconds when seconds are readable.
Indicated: 7,34
